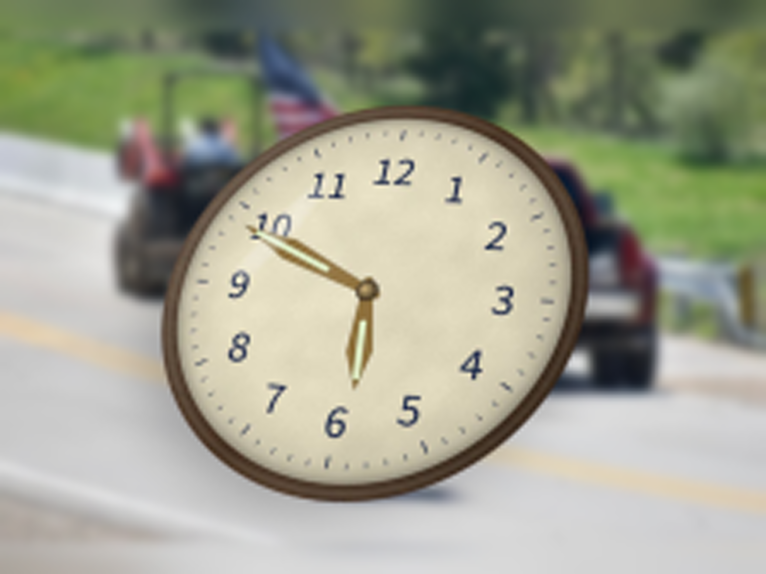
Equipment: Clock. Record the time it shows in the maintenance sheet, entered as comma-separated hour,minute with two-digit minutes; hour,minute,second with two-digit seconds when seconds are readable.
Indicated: 5,49
